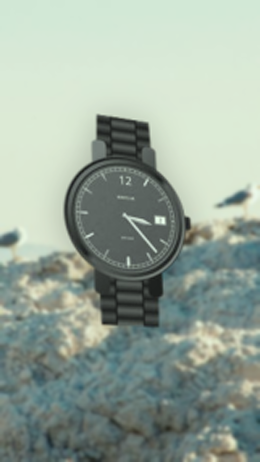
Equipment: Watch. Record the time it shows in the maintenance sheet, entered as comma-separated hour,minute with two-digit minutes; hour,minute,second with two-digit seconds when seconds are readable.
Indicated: 3,23
